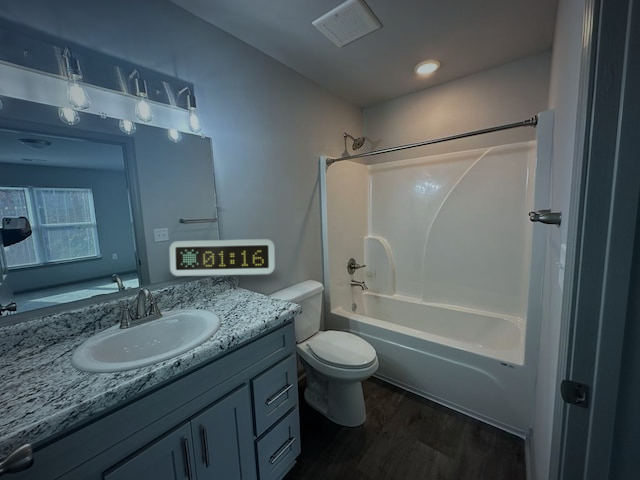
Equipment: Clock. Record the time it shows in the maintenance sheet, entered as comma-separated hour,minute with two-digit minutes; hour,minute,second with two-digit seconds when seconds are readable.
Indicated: 1,16
